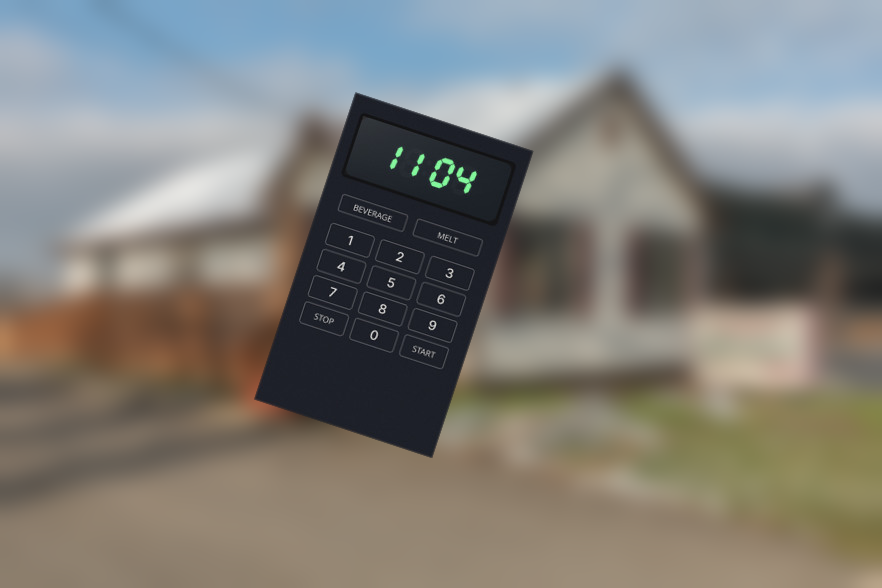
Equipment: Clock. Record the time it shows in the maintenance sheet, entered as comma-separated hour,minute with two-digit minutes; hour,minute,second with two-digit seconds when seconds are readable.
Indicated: 11,04
